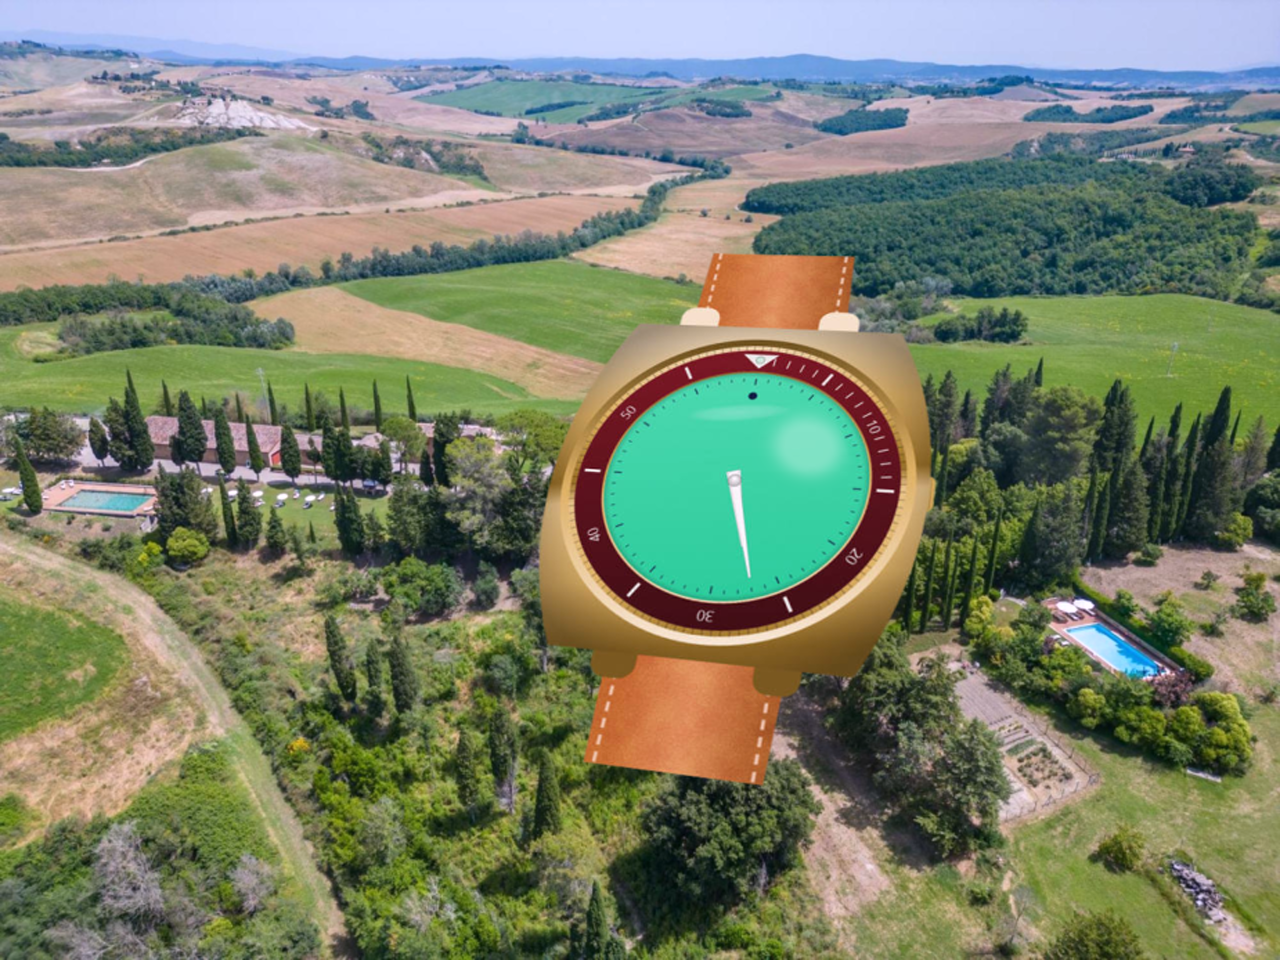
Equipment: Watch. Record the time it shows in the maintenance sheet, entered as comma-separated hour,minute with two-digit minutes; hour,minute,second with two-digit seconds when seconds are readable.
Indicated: 5,27
